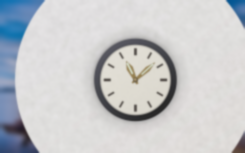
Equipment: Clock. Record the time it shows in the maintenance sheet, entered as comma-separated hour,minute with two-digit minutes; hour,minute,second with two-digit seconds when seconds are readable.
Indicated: 11,08
